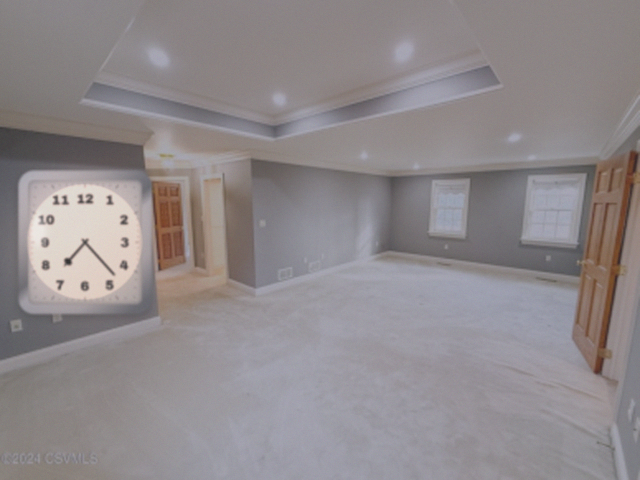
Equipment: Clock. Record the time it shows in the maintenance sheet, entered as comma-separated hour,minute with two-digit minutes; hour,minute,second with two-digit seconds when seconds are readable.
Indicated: 7,23
